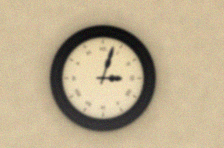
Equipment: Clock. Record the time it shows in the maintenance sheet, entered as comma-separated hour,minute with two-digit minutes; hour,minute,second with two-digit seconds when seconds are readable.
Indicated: 3,03
